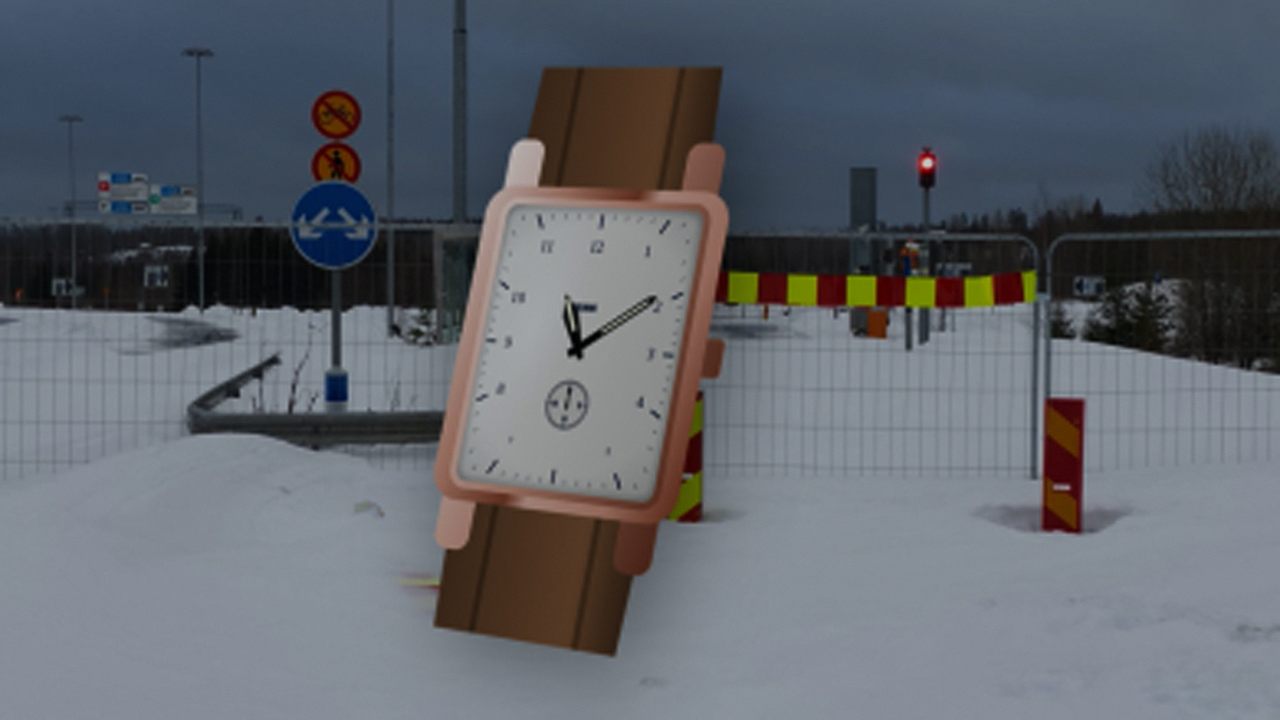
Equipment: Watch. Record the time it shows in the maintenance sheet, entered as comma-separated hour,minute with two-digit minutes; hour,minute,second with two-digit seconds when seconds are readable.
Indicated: 11,09
